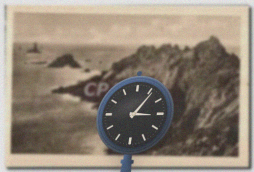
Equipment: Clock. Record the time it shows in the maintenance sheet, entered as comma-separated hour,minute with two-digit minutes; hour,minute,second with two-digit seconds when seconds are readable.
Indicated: 3,06
